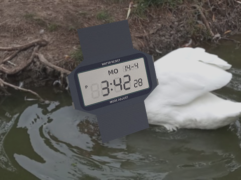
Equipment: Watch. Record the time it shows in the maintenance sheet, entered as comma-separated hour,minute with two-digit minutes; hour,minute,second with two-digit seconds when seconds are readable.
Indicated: 3,42,28
